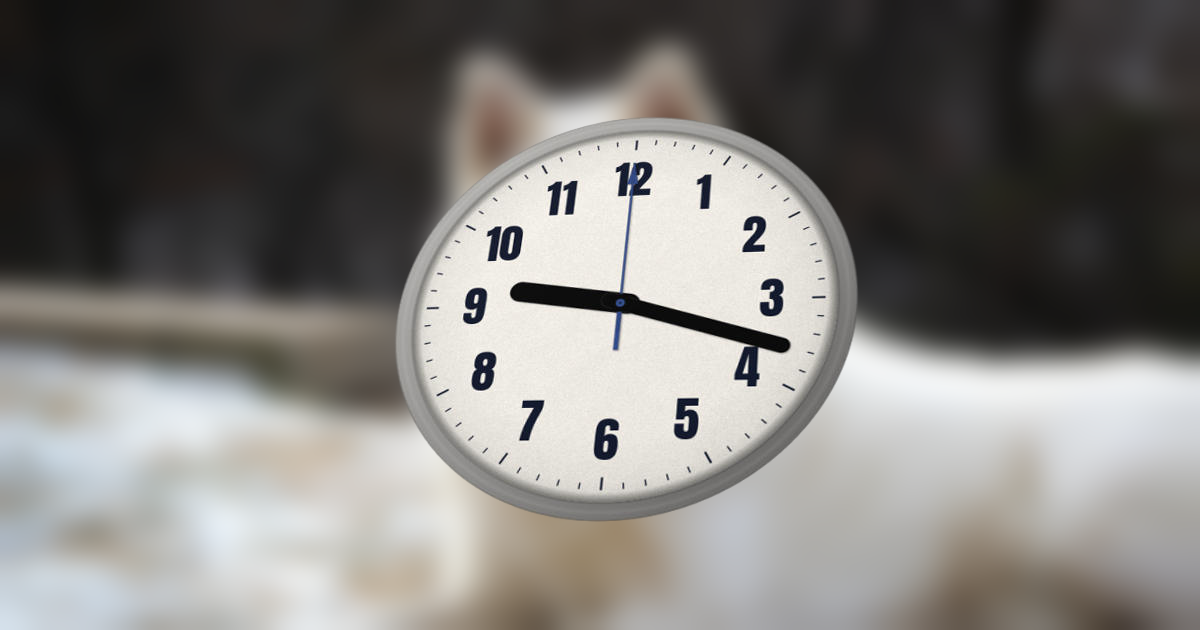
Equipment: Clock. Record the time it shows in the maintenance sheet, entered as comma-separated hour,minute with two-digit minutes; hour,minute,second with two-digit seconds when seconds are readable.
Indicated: 9,18,00
